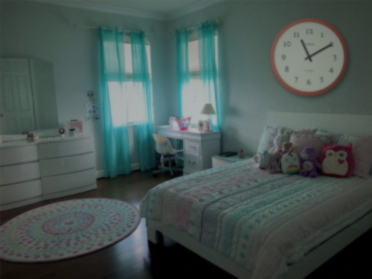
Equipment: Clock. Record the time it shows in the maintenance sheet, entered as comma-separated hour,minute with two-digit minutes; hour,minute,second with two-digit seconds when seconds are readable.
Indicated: 11,10
